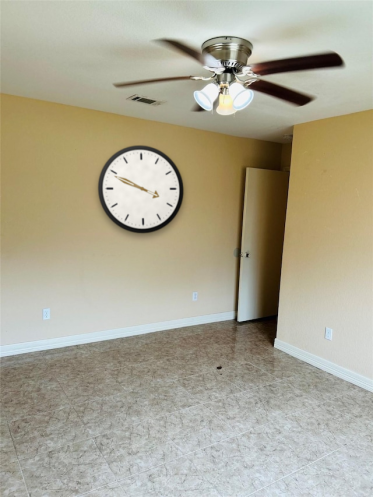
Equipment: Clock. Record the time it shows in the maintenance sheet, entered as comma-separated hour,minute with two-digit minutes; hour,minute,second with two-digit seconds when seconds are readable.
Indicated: 3,49
